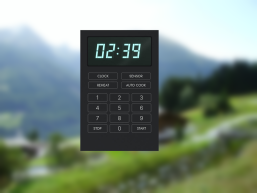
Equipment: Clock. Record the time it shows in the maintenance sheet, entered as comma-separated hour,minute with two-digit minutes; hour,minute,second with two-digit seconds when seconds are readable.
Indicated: 2,39
